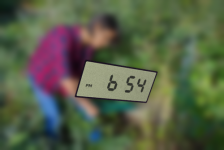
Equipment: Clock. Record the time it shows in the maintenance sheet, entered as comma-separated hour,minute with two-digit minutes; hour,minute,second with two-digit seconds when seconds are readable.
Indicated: 6,54
